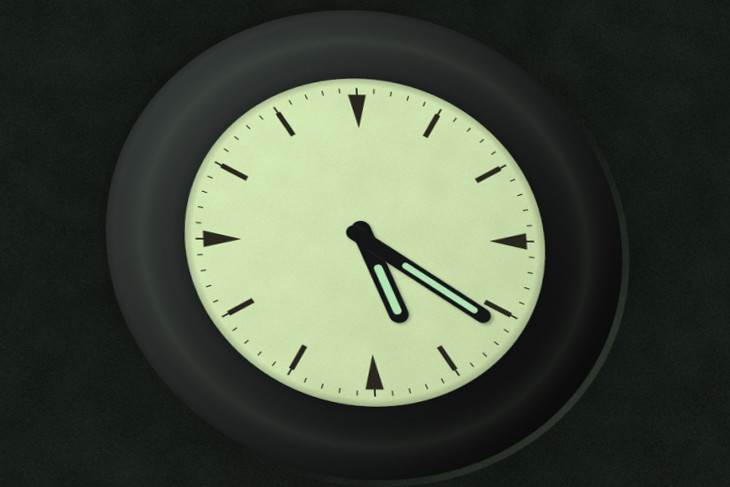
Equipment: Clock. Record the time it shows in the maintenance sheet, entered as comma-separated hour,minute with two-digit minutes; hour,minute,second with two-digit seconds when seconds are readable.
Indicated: 5,21
